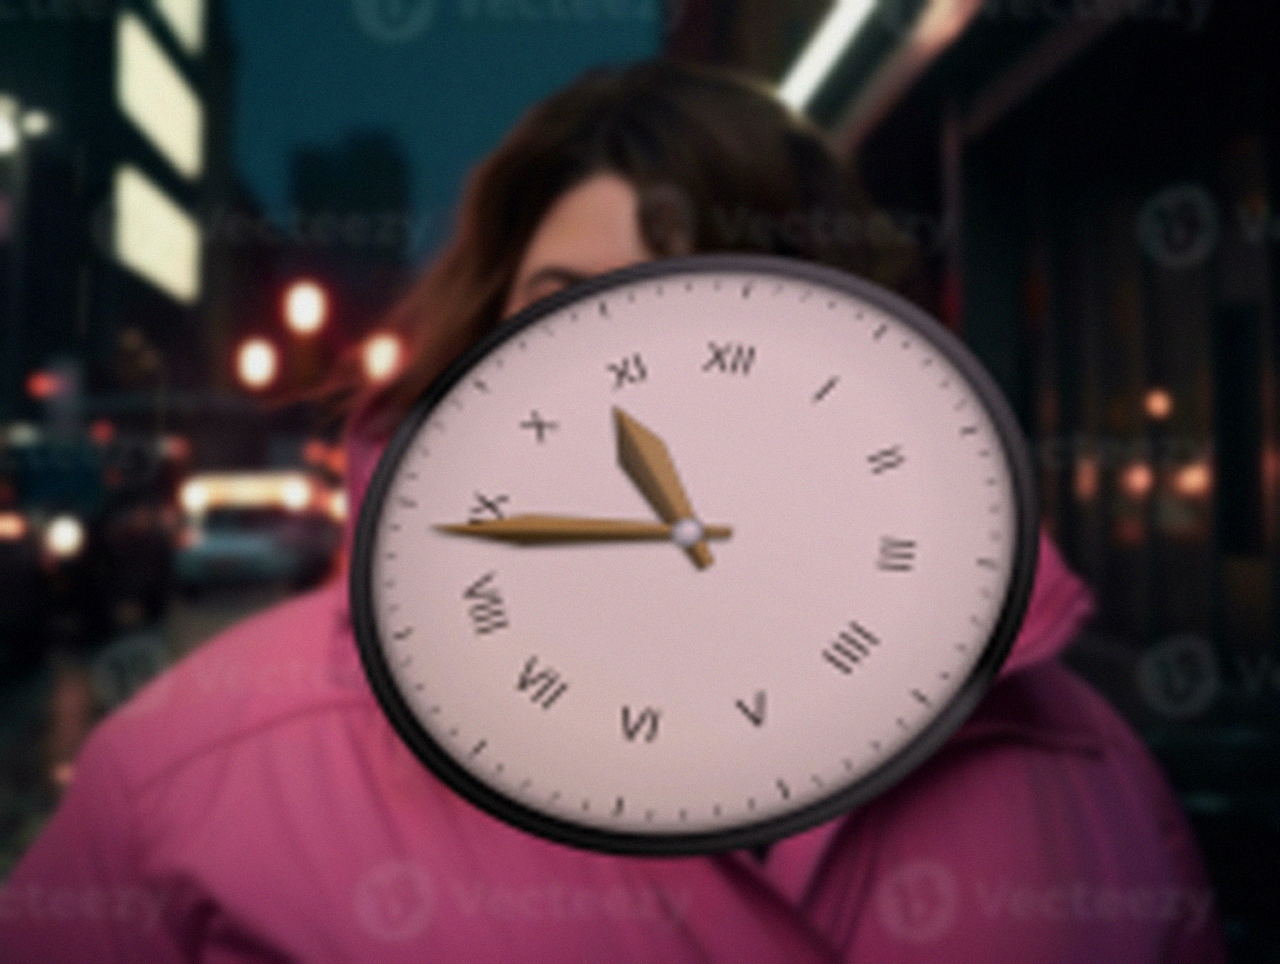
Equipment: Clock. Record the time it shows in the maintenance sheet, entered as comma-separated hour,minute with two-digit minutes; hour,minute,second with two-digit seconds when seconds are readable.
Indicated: 10,44
